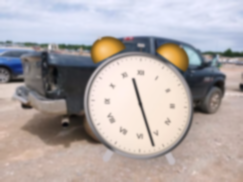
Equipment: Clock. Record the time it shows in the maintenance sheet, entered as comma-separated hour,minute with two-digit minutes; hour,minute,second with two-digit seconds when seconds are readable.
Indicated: 11,27
